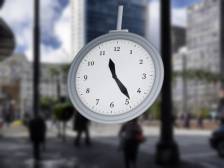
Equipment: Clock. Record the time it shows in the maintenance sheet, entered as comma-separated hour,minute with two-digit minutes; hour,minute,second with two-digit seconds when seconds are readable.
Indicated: 11,24
